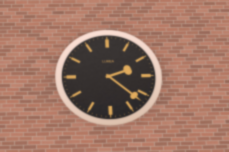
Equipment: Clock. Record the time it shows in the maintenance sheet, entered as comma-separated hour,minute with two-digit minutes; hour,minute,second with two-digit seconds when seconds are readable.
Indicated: 2,22
